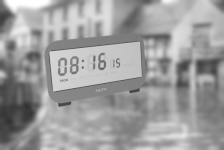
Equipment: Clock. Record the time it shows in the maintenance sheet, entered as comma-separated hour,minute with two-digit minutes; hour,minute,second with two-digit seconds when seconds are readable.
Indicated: 8,16,15
